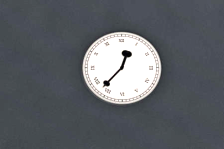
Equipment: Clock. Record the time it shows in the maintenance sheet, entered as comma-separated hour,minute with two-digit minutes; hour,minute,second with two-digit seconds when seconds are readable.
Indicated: 12,37
